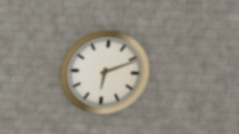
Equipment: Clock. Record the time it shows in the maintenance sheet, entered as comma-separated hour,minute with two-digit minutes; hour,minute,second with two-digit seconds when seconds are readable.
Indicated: 6,11
